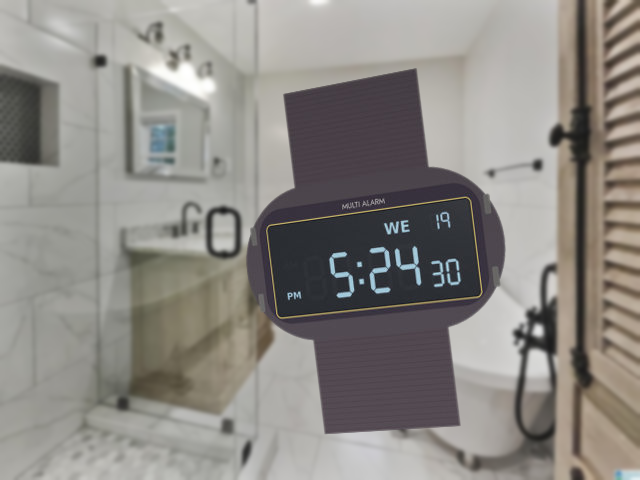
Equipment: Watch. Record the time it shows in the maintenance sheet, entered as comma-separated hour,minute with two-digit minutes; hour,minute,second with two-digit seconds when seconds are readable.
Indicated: 5,24,30
